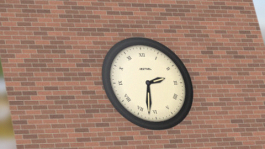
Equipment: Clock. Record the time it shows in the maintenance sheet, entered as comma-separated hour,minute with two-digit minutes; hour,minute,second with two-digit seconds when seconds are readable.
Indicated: 2,32
